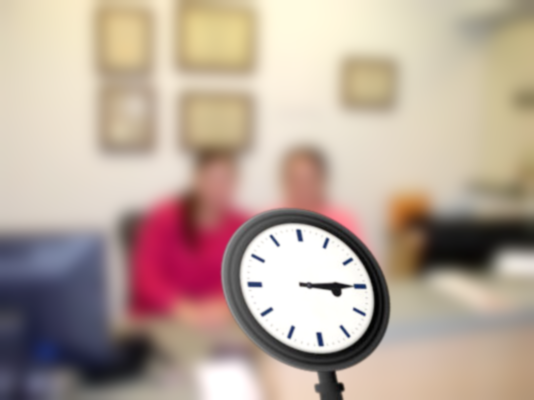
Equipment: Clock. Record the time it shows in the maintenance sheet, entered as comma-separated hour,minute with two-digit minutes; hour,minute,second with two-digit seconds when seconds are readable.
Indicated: 3,15
